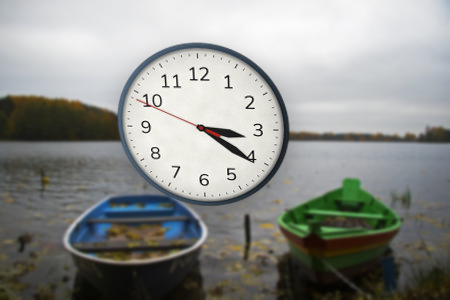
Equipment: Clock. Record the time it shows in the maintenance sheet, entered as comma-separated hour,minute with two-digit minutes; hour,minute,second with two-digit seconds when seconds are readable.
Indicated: 3,20,49
